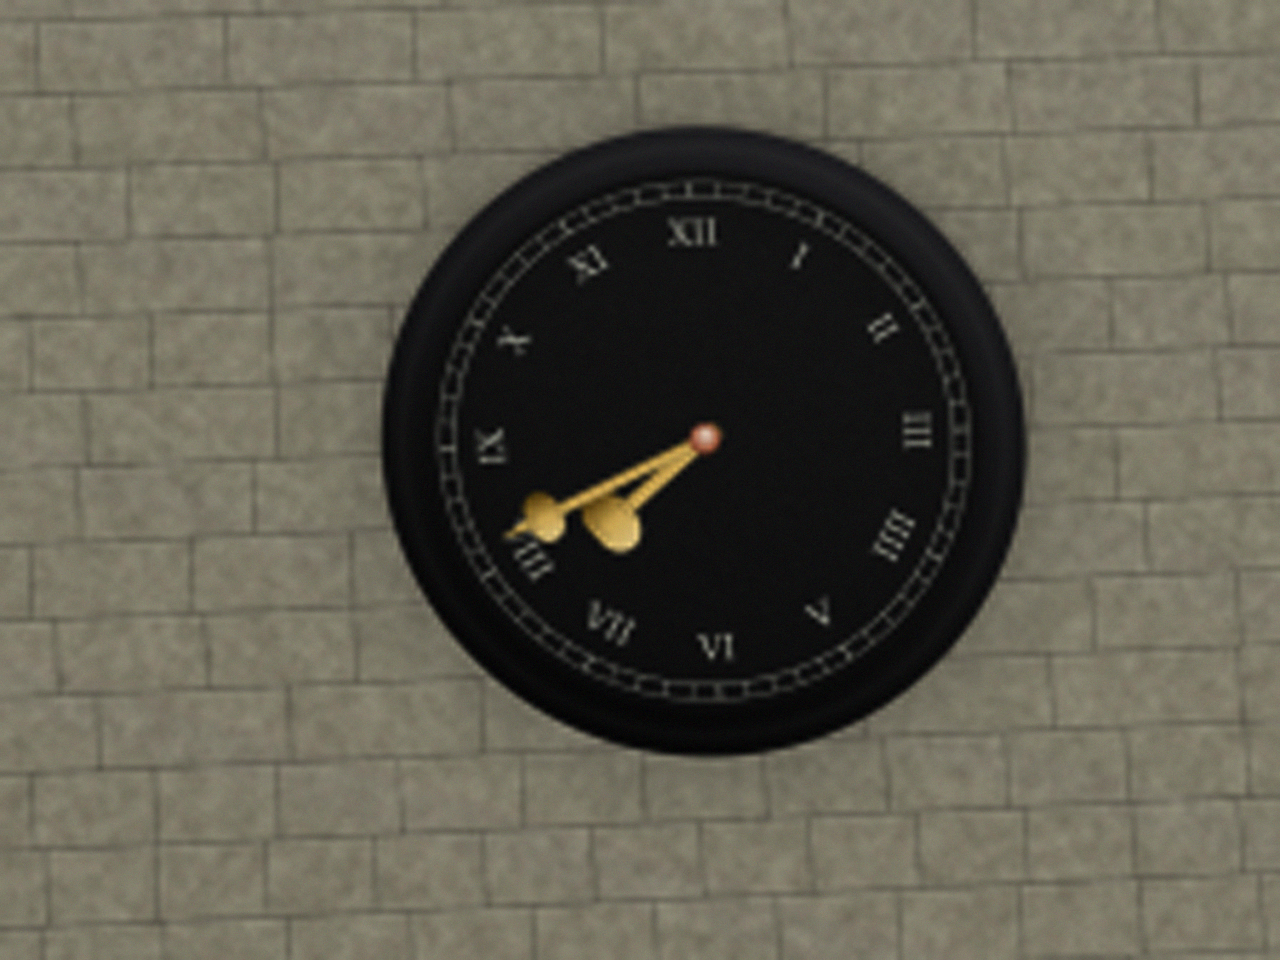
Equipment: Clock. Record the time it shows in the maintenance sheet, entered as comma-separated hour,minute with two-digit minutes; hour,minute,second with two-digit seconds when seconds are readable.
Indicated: 7,41
